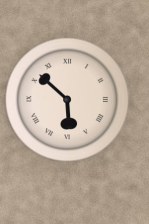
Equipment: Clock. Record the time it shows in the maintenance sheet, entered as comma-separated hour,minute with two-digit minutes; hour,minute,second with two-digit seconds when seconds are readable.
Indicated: 5,52
